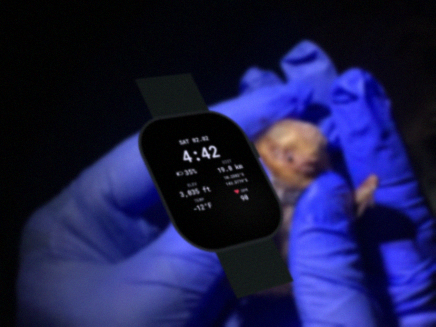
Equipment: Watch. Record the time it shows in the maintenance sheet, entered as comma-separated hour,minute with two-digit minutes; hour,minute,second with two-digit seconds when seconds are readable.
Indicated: 4,42
